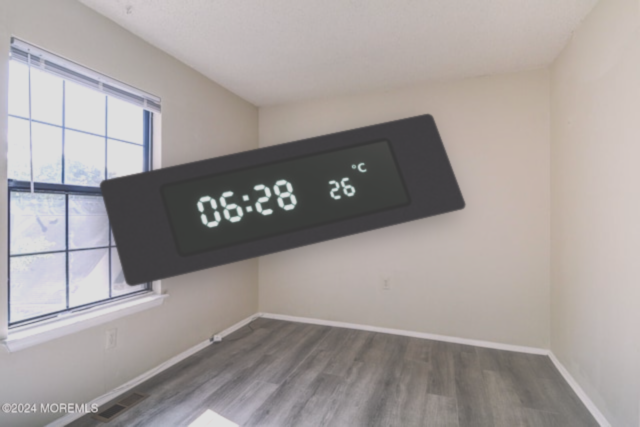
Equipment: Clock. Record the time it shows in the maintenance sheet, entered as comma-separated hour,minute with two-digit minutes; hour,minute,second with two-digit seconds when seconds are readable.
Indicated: 6,28
